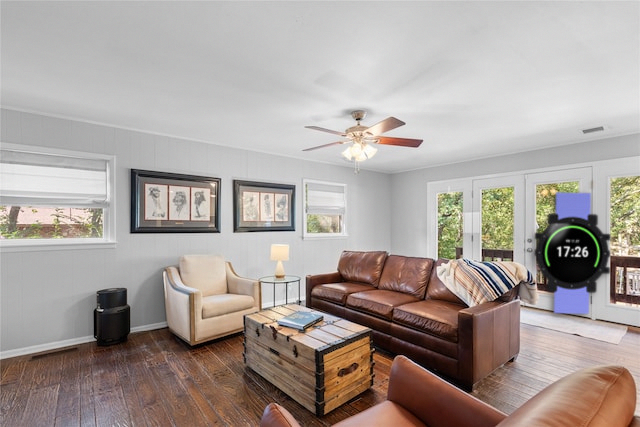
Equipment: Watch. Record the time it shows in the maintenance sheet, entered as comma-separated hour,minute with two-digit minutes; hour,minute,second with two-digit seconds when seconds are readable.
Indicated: 17,26
